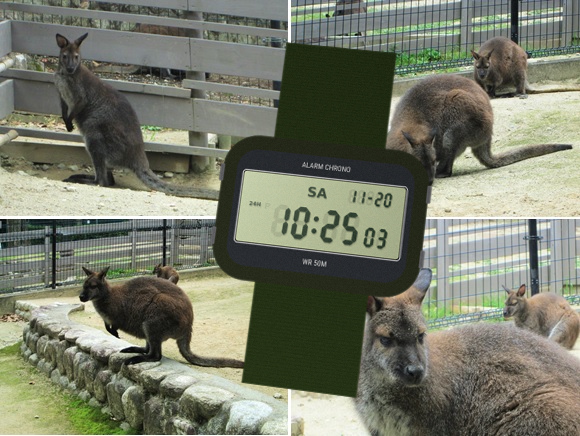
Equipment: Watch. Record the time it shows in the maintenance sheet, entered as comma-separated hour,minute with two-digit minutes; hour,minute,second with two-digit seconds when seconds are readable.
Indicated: 10,25,03
